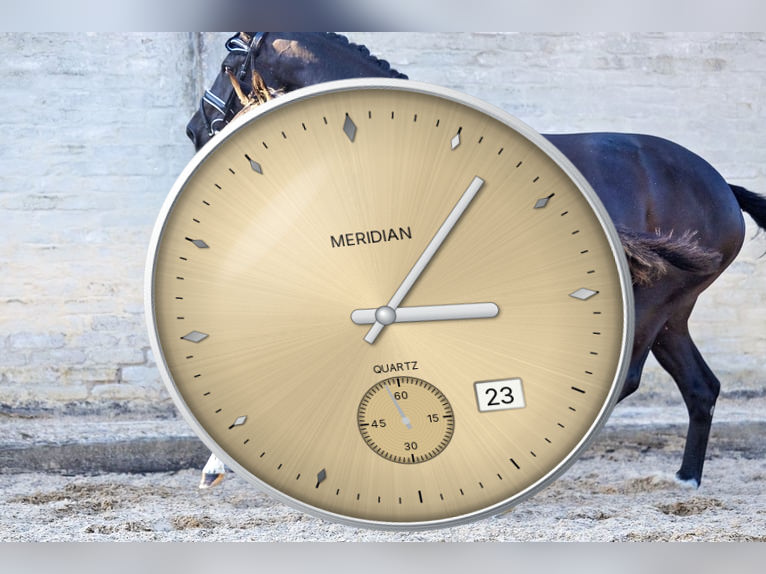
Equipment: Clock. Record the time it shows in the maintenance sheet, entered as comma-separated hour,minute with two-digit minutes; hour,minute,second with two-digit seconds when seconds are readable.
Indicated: 3,06,57
